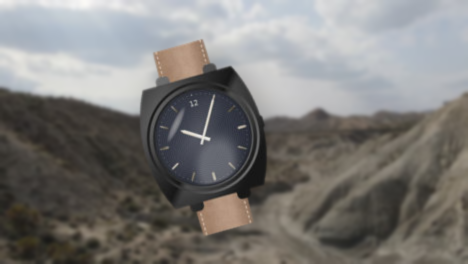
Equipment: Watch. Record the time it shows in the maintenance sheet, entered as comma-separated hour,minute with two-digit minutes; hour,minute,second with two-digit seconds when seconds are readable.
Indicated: 10,05
